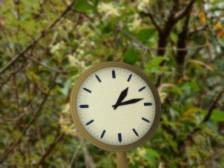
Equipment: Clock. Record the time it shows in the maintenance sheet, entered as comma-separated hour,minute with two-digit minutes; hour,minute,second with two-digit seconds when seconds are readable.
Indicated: 1,13
